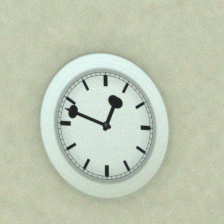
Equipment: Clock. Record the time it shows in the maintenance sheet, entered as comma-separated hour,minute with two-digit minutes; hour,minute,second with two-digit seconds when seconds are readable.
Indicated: 12,48
